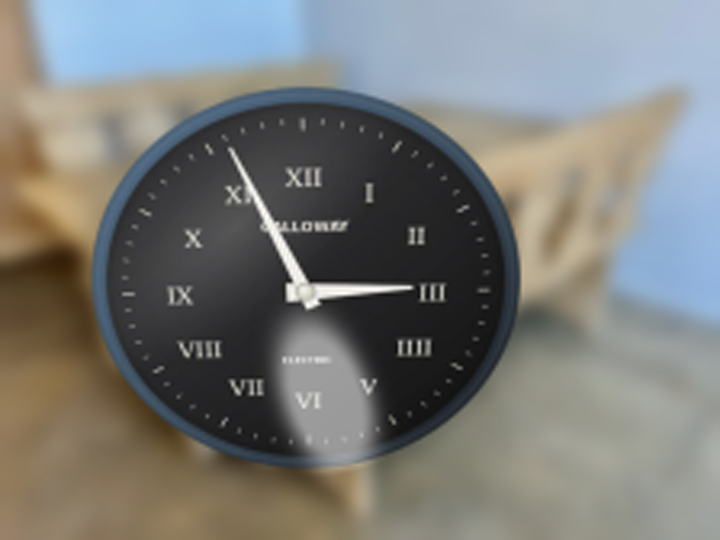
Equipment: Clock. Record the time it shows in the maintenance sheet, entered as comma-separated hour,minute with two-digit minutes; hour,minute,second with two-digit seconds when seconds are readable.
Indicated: 2,56
